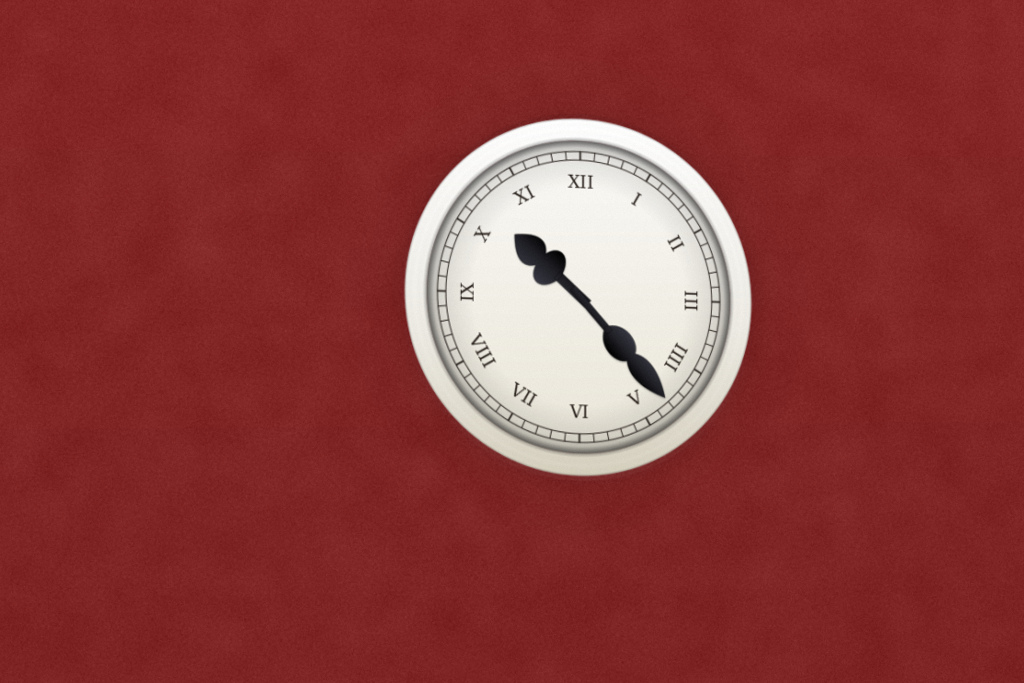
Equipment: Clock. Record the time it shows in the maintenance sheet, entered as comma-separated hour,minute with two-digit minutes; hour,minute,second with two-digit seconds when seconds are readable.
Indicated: 10,23
